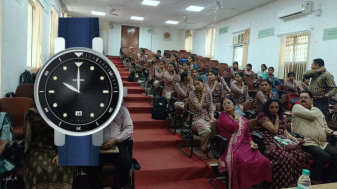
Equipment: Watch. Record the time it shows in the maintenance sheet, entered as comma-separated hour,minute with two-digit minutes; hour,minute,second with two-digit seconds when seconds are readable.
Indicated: 10,00
